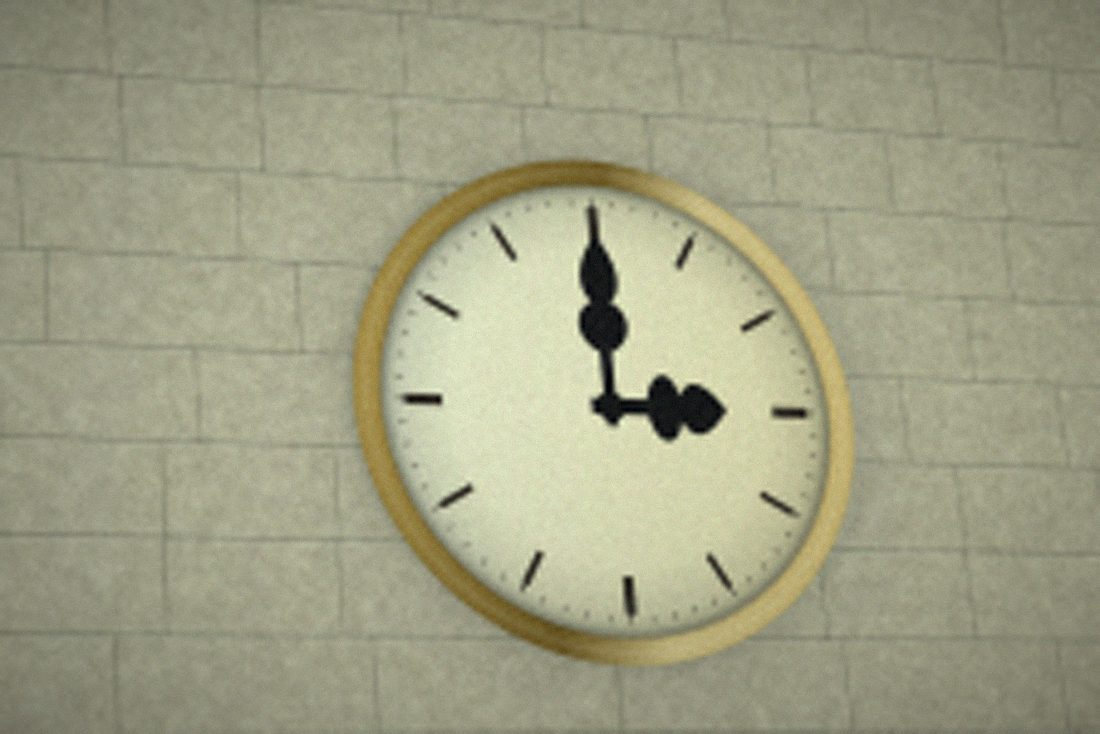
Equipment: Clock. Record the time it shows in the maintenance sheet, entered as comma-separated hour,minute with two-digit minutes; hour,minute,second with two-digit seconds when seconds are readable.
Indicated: 3,00
